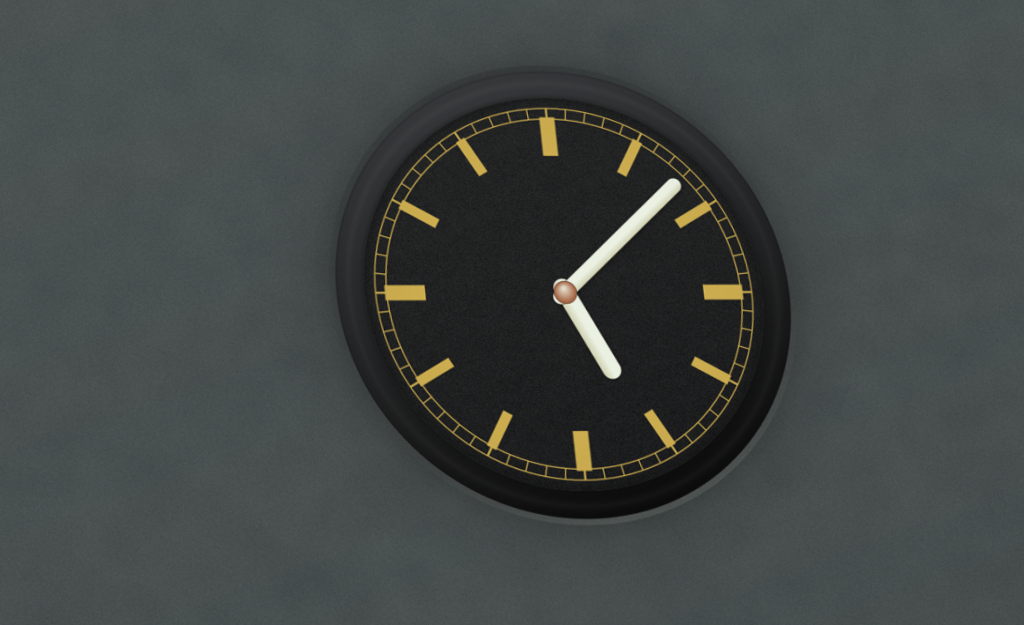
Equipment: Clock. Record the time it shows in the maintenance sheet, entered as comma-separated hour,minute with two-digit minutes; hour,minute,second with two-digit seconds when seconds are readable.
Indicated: 5,08
